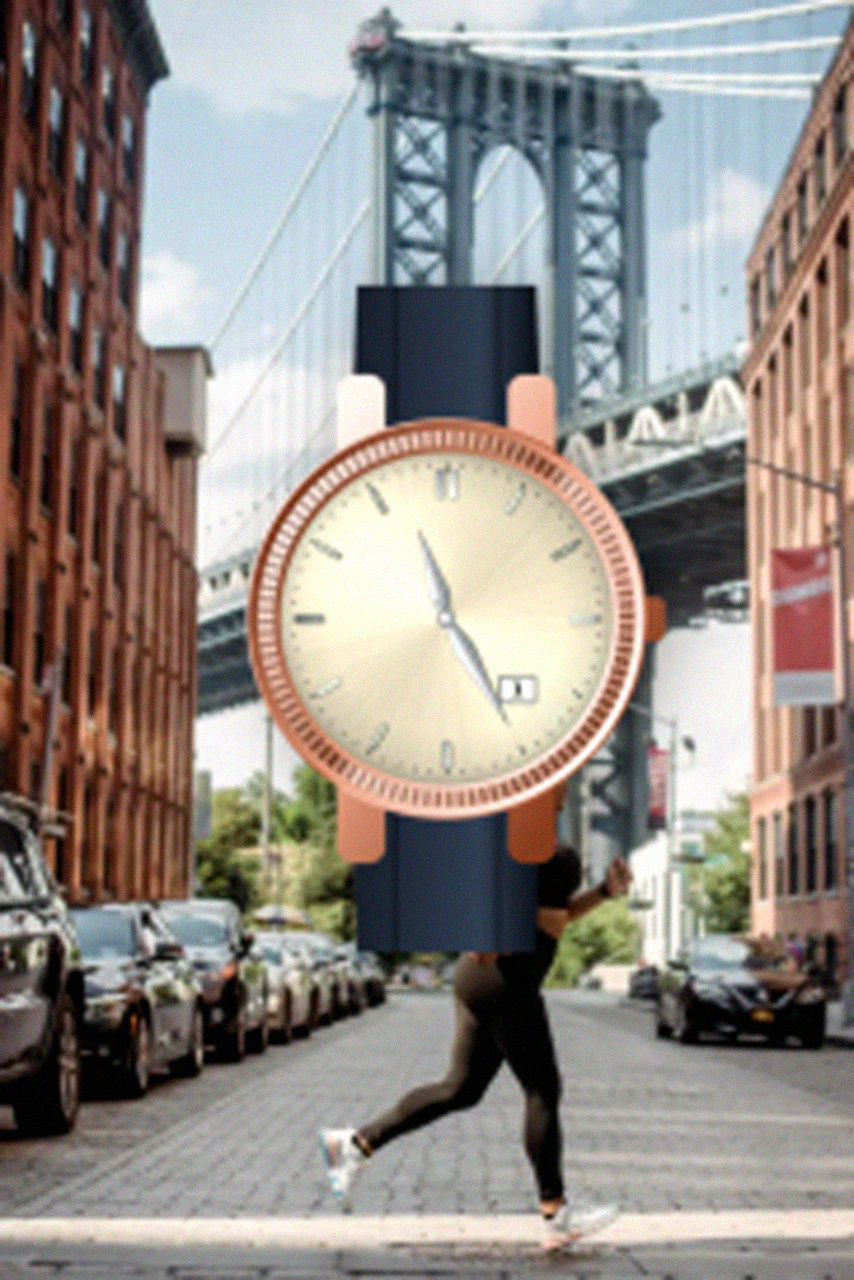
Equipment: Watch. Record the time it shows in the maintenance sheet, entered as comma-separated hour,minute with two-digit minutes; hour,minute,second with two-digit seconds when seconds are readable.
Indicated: 11,25
